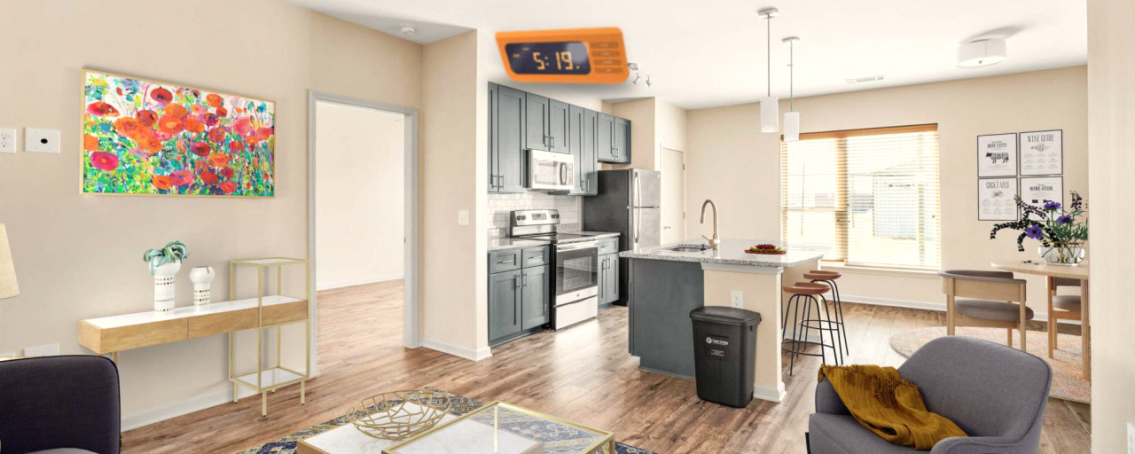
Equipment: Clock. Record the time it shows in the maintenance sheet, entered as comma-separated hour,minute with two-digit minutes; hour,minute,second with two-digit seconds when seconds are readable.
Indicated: 5,19
